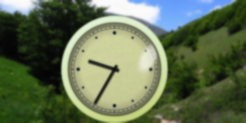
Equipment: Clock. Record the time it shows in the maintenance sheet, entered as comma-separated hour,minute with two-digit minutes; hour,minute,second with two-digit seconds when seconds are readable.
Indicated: 9,35
